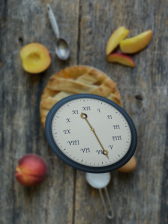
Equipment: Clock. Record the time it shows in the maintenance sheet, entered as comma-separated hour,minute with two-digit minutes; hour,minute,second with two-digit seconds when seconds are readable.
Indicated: 11,28
